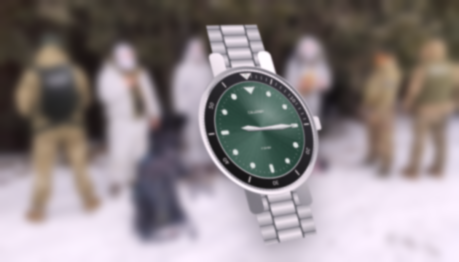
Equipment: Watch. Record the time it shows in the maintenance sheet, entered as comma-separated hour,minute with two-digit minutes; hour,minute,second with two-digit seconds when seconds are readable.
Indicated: 9,15
